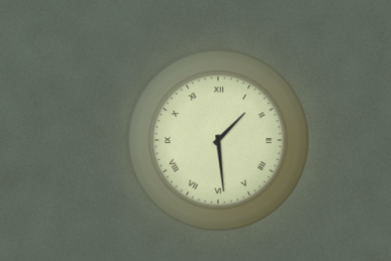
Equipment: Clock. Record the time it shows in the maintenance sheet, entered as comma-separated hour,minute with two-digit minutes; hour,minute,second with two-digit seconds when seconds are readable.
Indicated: 1,29
